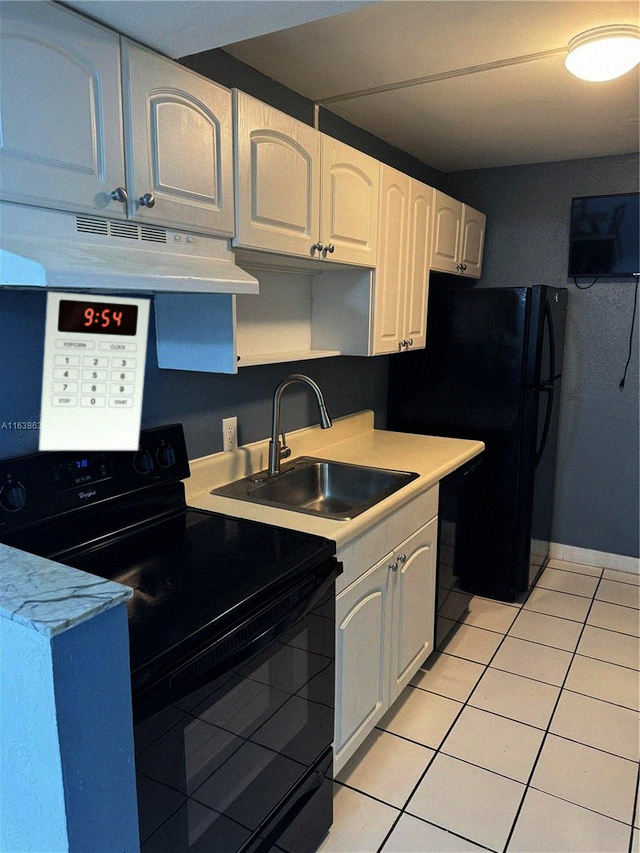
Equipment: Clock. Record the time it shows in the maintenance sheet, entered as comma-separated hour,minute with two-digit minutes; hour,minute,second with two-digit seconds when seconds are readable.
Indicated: 9,54
